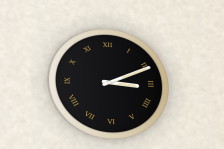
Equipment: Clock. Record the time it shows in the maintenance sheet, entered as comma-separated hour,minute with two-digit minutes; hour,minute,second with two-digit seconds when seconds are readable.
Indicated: 3,11
